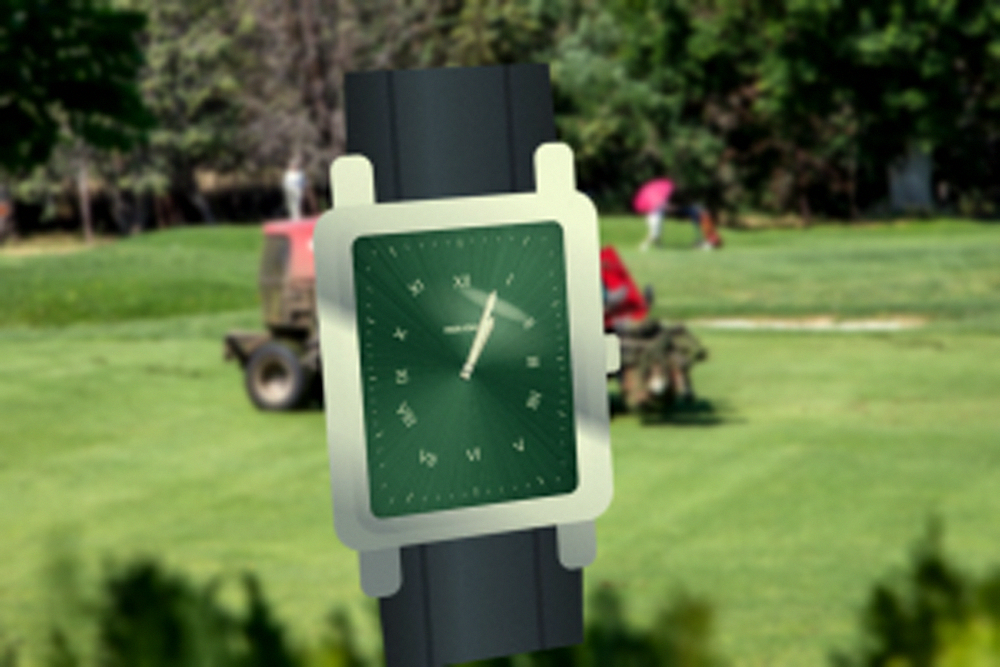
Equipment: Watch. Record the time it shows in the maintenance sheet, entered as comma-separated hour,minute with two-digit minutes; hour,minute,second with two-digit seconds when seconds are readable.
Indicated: 1,04
